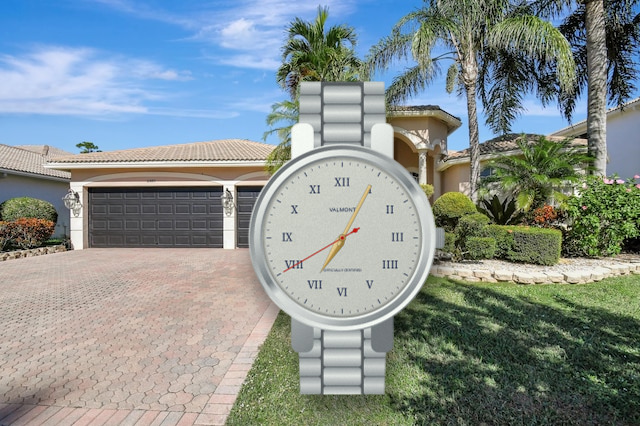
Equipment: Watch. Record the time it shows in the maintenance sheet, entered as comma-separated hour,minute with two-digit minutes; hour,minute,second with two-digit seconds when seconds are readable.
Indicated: 7,04,40
